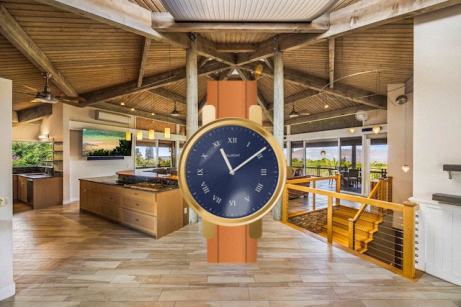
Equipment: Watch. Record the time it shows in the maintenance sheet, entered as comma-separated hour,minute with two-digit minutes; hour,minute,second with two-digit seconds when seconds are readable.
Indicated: 11,09
